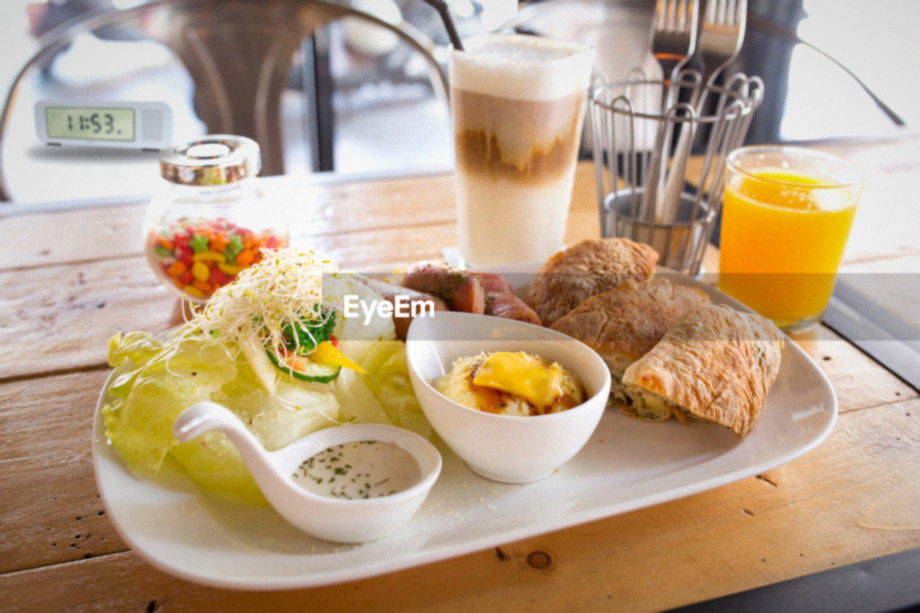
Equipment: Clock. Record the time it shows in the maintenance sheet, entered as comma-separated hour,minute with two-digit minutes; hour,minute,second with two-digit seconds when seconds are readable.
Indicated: 11,53
